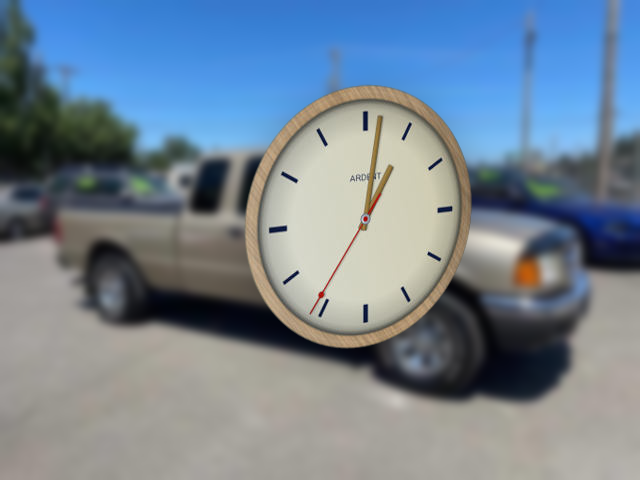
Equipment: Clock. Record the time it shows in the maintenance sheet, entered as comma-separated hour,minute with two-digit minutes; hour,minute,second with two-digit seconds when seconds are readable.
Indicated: 1,01,36
